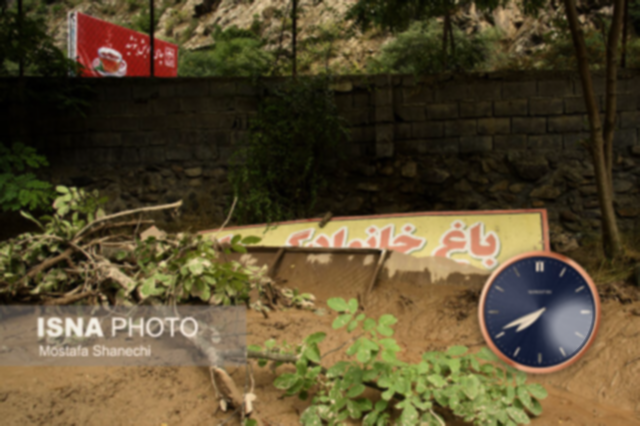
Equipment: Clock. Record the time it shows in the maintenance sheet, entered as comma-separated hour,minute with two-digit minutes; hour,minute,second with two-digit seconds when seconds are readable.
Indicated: 7,41
